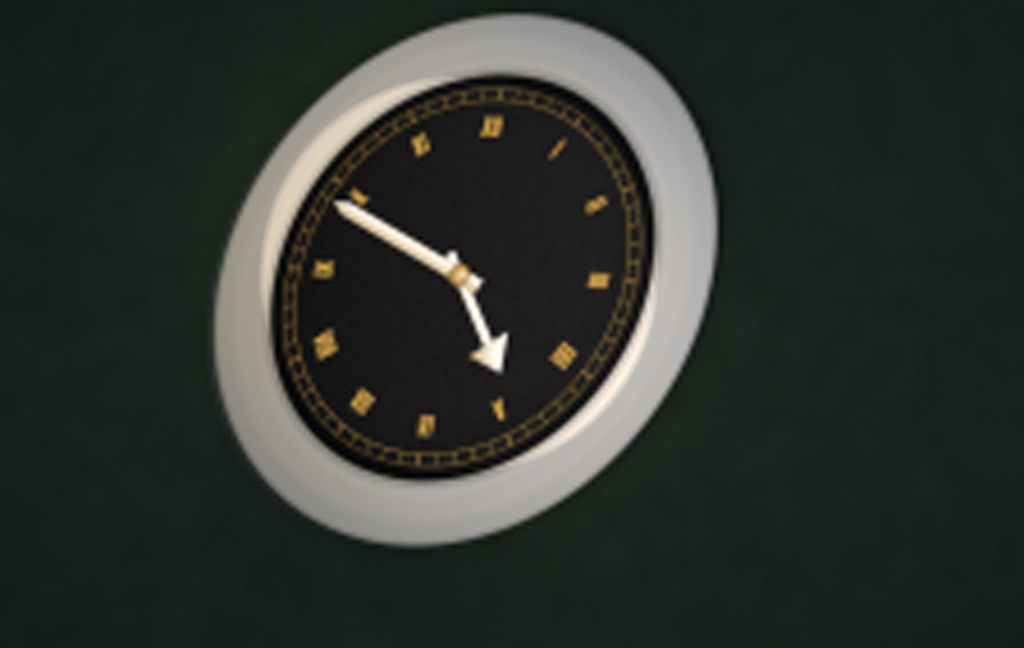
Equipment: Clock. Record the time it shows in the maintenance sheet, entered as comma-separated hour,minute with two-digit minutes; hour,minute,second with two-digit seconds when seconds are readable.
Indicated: 4,49
